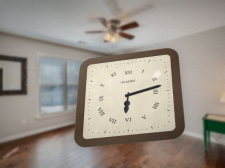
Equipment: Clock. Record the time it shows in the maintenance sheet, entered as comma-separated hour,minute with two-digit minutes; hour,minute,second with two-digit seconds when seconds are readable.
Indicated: 6,13
